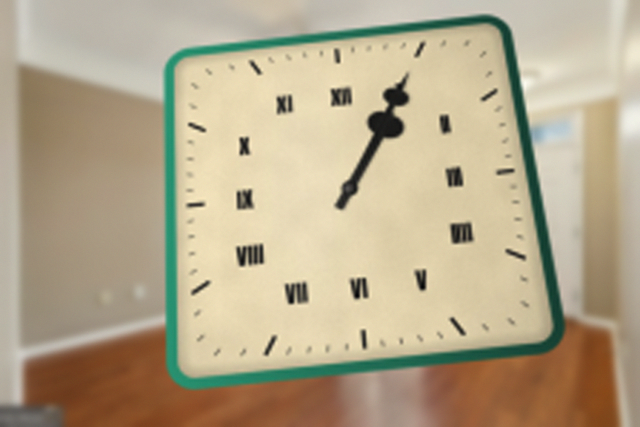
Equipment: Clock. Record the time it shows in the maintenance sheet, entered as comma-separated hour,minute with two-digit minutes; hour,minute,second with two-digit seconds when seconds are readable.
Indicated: 1,05
